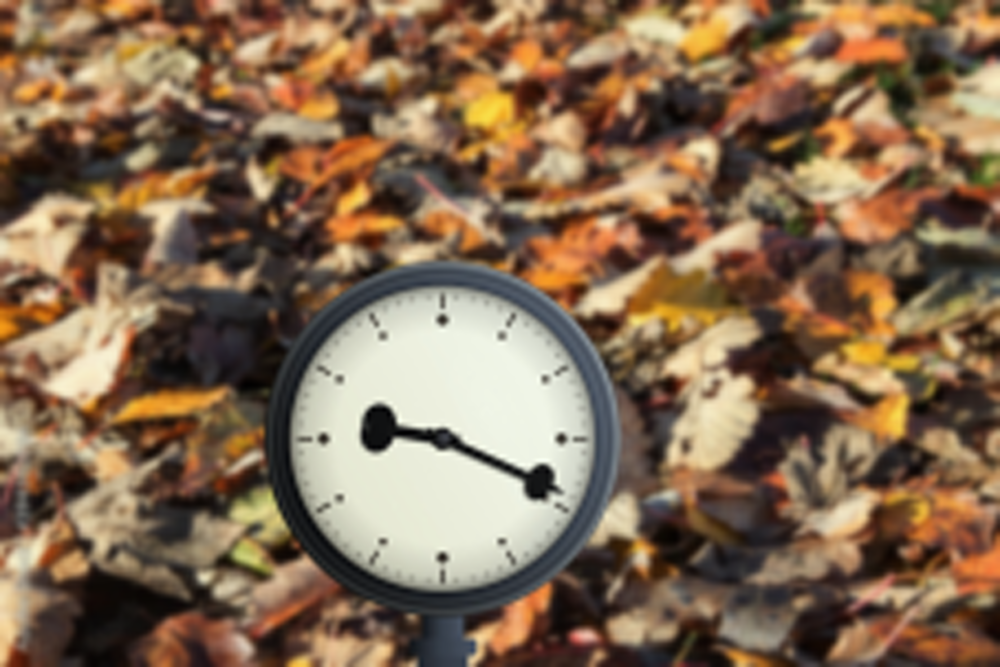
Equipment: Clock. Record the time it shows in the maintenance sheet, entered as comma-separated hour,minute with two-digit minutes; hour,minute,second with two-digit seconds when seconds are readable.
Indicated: 9,19
